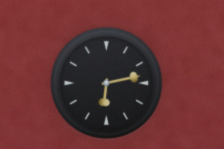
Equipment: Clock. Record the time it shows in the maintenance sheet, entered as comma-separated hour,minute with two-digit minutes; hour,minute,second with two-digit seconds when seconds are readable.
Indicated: 6,13
